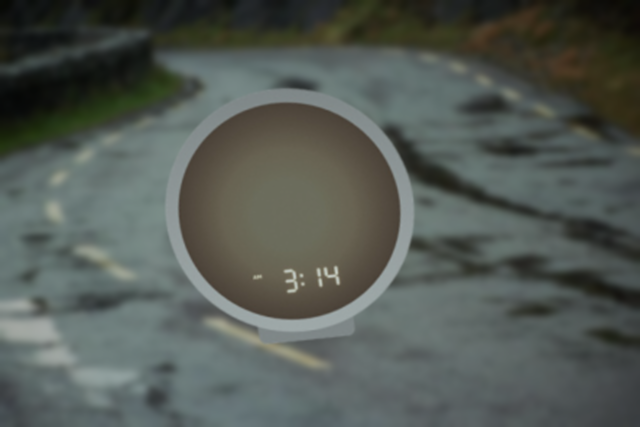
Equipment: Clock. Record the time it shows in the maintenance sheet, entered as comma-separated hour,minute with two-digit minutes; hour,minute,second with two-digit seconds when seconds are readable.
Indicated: 3,14
